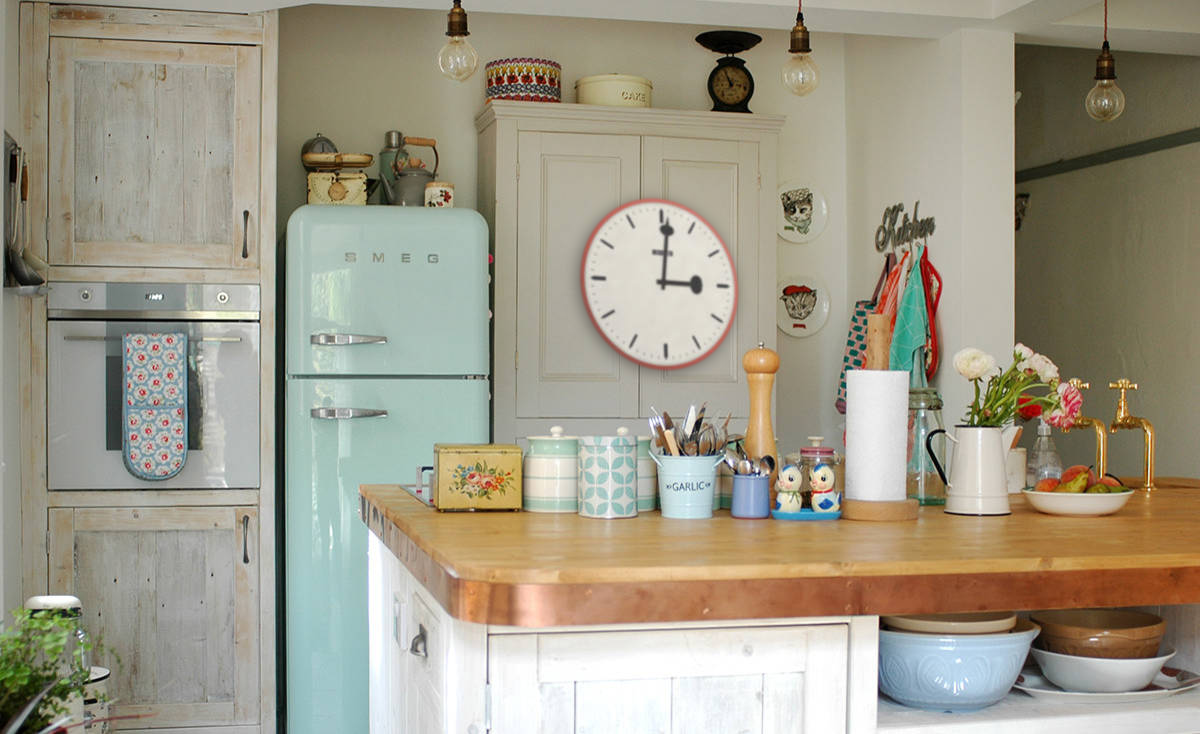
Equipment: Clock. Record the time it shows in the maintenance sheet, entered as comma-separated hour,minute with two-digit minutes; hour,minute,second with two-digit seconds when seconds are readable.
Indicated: 3,01
